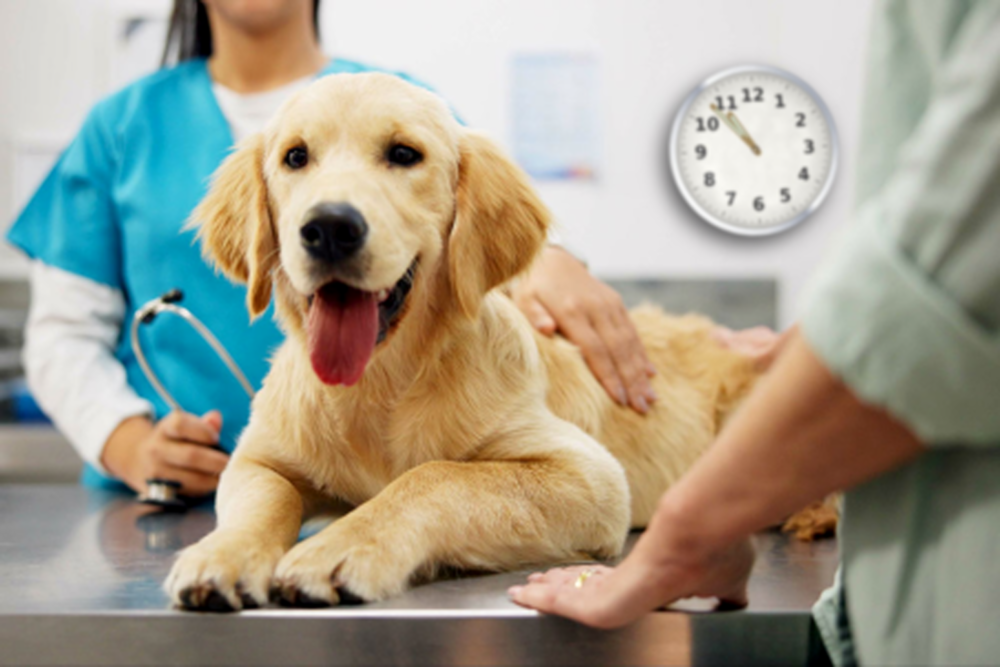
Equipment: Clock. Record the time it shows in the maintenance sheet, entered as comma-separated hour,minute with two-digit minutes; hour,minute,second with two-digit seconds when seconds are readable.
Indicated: 10,53
